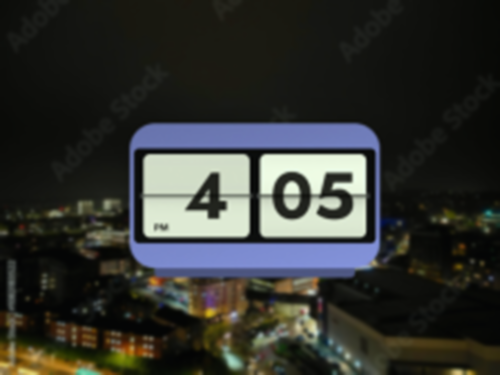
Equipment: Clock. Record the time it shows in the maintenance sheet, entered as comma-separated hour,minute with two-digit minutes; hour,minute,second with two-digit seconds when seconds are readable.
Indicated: 4,05
